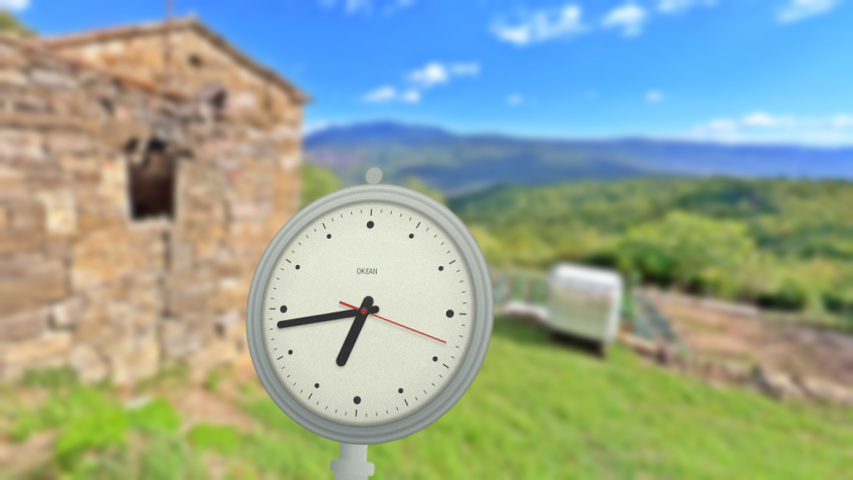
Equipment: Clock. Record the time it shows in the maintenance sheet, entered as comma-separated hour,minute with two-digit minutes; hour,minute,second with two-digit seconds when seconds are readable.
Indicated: 6,43,18
